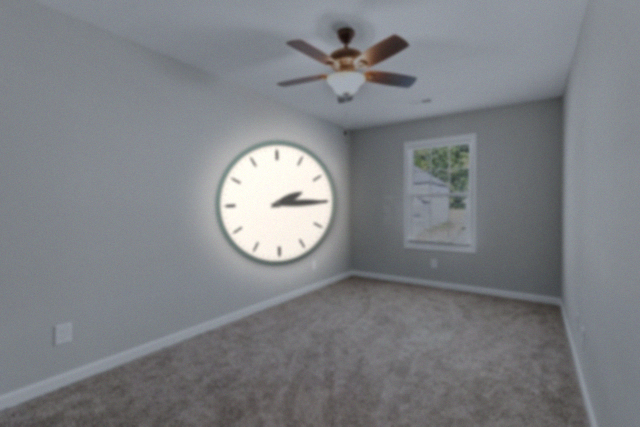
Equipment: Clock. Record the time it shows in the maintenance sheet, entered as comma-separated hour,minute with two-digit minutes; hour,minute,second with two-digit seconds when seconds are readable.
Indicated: 2,15
